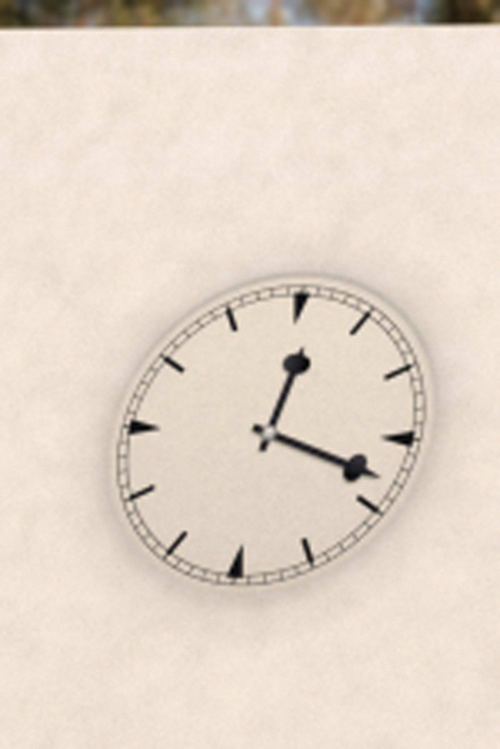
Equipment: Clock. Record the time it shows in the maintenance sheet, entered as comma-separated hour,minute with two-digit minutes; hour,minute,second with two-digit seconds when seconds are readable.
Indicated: 12,18
